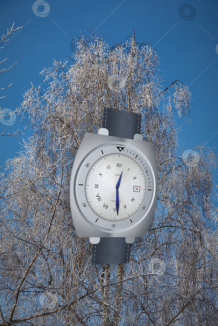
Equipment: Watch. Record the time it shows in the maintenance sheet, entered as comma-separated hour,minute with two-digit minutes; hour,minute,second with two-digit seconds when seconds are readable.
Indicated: 12,29
